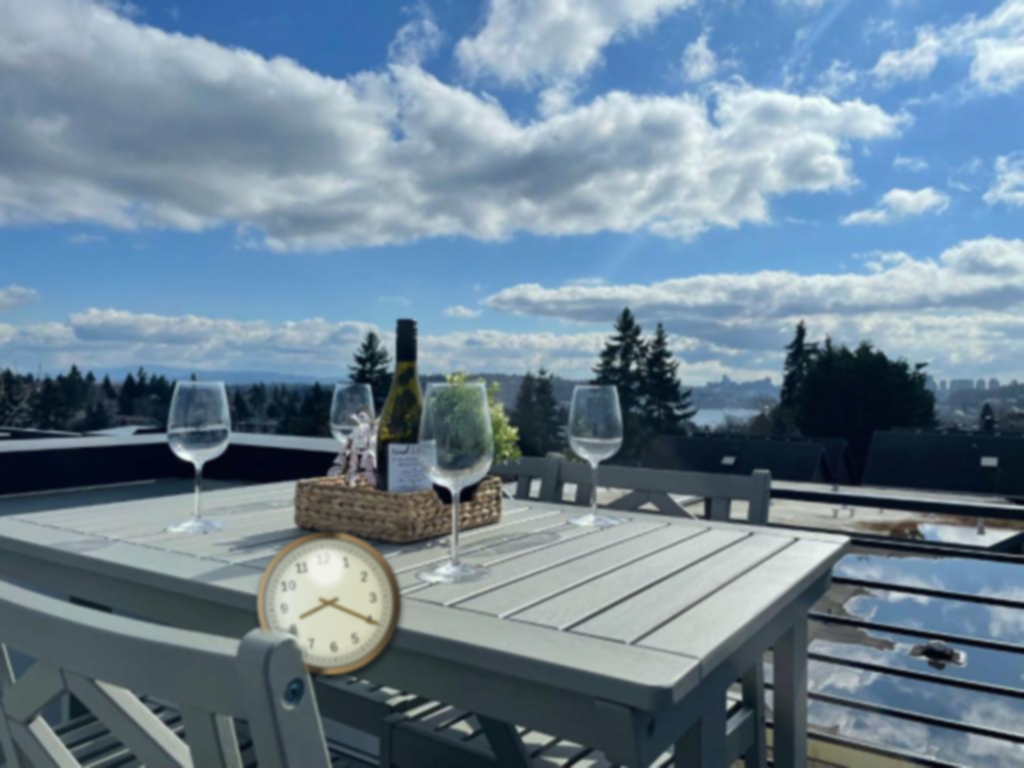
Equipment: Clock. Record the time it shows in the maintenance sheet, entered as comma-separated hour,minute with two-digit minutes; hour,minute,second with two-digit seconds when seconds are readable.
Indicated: 8,20
